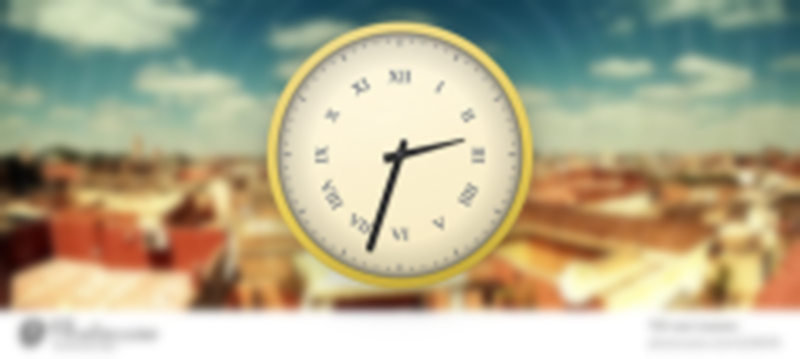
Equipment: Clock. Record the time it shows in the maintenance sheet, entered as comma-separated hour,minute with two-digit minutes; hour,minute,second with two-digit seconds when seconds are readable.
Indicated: 2,33
